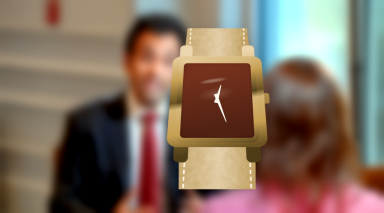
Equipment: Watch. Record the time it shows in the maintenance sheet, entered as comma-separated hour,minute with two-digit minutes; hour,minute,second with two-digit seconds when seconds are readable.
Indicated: 12,27
